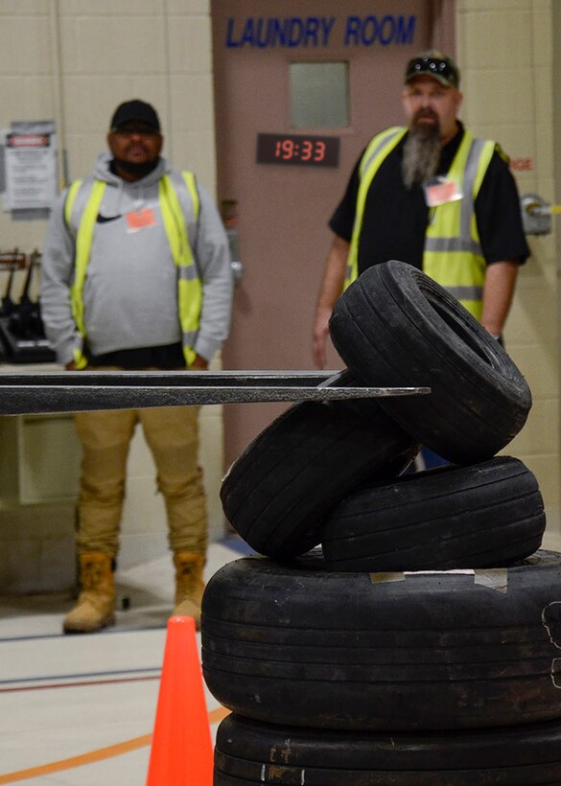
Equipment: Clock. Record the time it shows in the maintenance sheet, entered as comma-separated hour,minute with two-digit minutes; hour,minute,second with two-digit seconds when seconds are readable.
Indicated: 19,33
